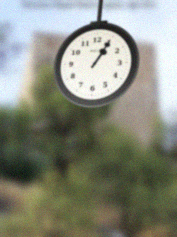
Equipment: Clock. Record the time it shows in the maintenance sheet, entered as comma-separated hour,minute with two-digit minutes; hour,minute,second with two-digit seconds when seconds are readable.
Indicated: 1,05
